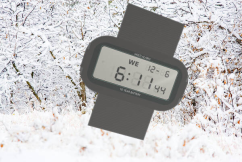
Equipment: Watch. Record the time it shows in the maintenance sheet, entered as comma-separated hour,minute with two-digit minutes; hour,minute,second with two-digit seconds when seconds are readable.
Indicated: 6,11,44
